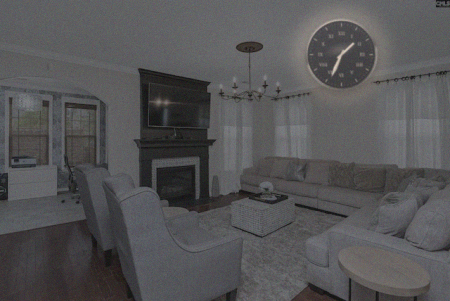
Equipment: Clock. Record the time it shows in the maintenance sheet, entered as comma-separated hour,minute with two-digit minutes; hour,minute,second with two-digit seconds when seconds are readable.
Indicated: 1,34
